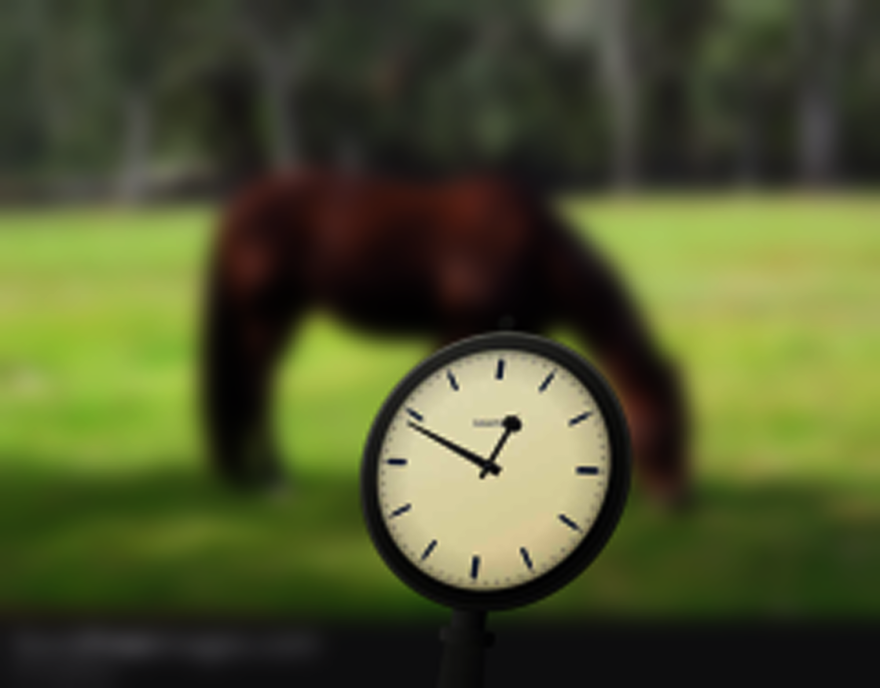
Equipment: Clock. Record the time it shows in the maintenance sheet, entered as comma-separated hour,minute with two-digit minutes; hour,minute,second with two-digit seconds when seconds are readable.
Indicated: 12,49
